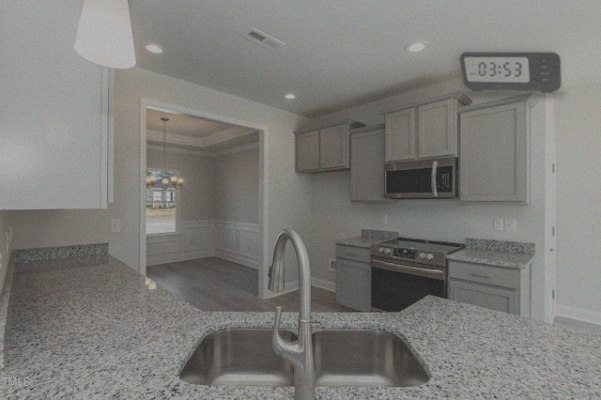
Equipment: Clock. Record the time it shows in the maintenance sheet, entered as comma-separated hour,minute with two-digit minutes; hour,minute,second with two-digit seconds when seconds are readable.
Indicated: 3,53
